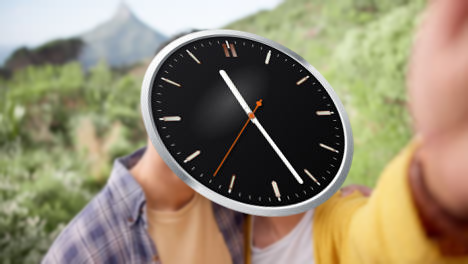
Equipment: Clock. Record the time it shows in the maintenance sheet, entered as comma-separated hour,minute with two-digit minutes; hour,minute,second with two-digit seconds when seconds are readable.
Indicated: 11,26,37
